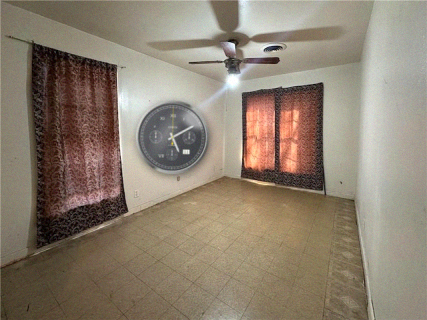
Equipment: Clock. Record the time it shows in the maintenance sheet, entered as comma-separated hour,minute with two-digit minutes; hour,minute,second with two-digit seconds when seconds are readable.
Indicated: 5,10
